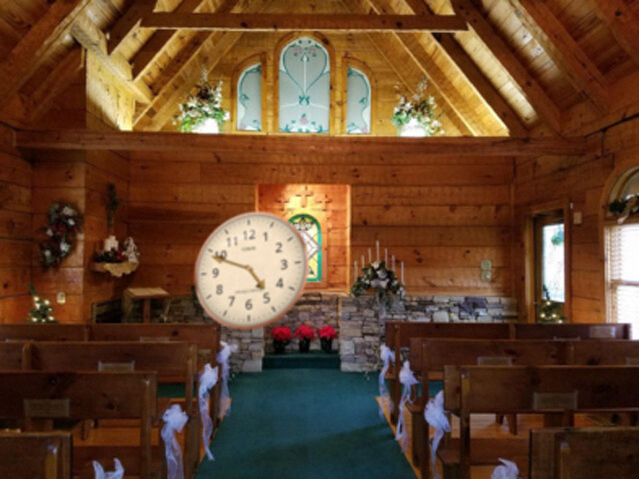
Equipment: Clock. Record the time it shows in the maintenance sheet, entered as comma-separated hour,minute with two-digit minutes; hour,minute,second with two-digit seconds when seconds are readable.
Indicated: 4,49
